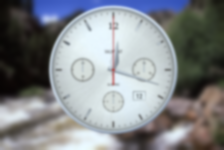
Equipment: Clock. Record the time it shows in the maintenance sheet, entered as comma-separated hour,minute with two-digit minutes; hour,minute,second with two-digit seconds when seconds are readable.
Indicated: 12,18
